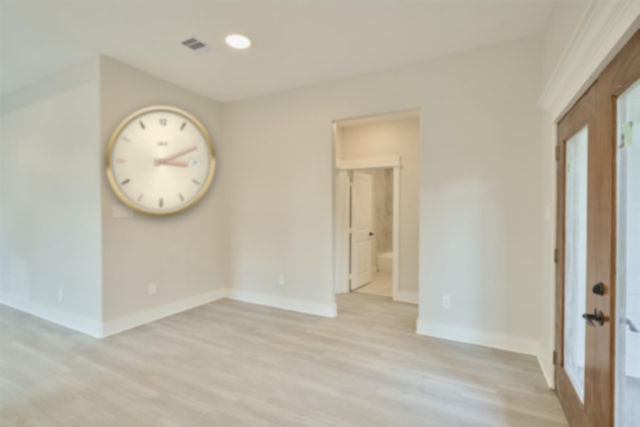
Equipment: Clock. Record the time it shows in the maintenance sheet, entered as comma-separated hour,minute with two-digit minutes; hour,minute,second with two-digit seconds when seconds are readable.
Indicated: 3,11
